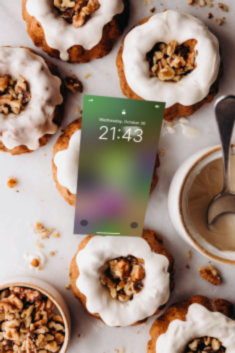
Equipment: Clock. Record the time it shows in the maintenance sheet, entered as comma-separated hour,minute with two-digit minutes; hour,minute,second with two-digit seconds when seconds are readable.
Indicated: 21,43
